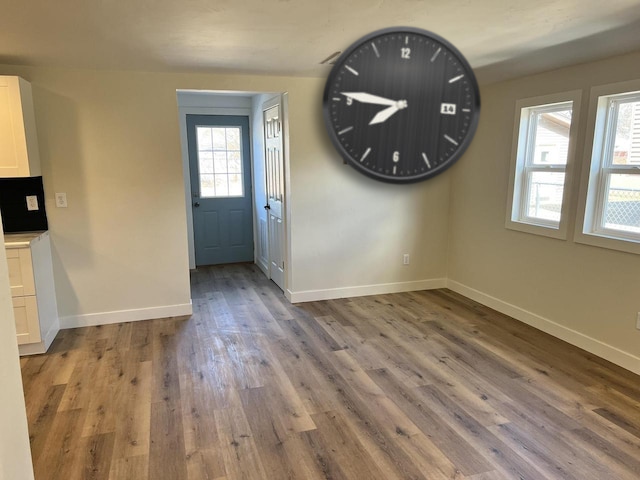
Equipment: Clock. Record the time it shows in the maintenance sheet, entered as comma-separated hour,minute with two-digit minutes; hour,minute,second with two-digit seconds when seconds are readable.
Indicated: 7,46
